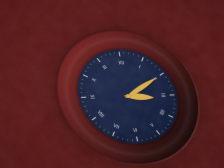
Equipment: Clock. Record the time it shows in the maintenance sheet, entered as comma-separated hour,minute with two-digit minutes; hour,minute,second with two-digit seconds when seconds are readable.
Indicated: 3,10
